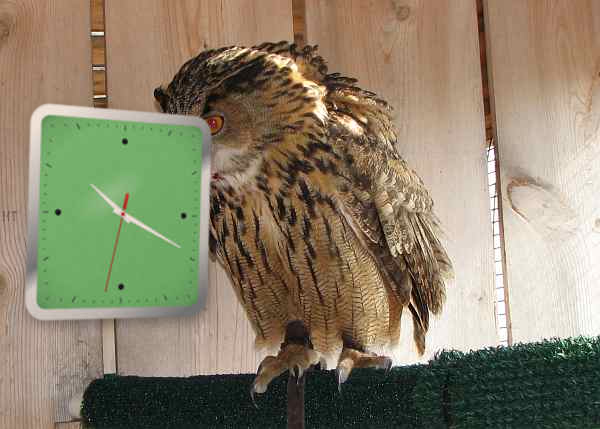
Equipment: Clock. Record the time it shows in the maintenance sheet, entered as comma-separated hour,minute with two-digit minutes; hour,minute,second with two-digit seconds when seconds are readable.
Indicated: 10,19,32
